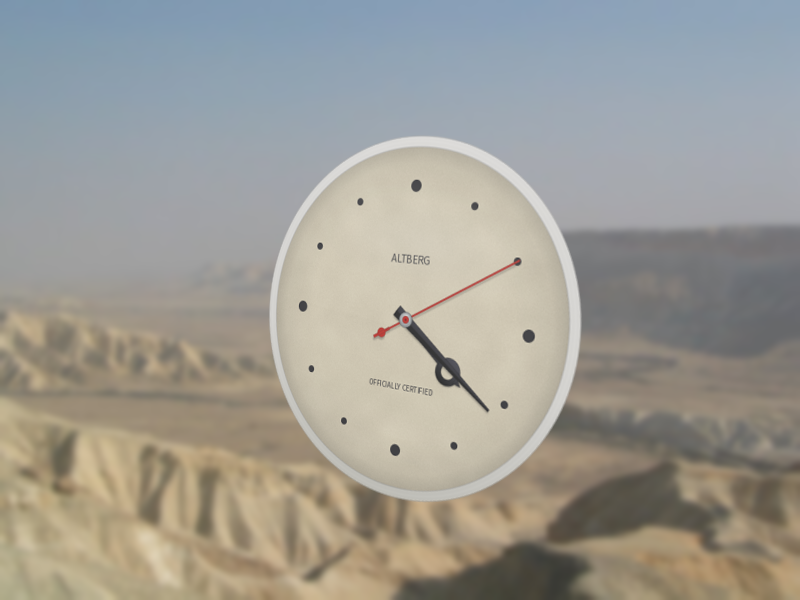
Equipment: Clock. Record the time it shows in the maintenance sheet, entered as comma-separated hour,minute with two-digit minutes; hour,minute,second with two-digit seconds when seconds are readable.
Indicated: 4,21,10
